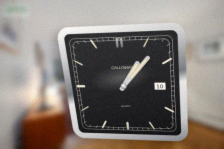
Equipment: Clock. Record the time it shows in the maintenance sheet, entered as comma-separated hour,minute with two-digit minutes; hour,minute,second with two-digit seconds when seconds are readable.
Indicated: 1,07
